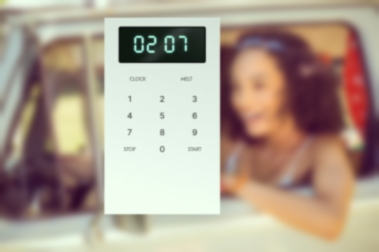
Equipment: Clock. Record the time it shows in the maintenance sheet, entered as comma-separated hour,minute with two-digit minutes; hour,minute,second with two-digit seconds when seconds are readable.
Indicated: 2,07
